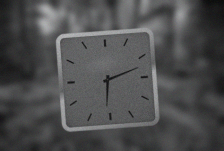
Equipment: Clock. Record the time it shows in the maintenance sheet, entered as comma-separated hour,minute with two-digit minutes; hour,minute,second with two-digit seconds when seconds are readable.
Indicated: 6,12
